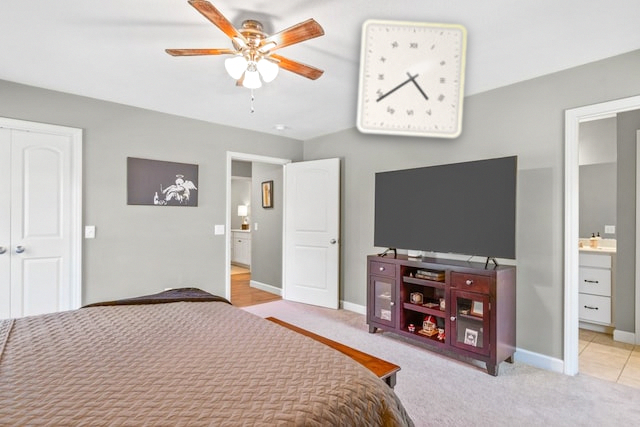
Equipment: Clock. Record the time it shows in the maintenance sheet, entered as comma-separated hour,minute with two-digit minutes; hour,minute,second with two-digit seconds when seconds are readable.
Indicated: 4,39
